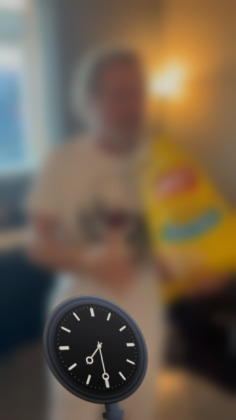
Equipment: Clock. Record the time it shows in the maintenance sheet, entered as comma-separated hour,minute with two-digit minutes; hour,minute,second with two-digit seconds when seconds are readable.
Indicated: 7,30
